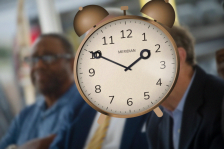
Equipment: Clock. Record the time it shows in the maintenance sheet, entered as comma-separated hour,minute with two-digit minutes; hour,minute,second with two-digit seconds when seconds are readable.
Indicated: 1,50
